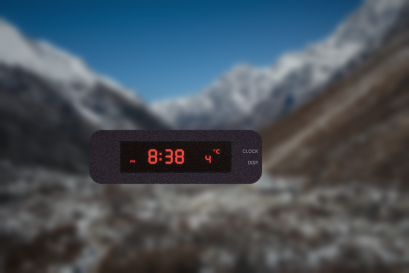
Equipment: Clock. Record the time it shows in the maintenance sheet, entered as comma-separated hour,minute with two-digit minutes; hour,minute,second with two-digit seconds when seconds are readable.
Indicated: 8,38
